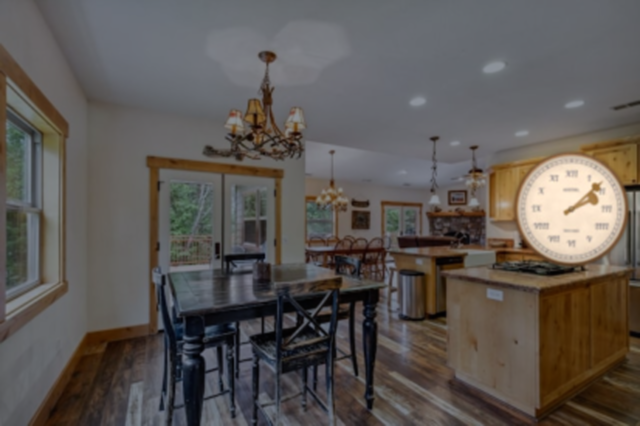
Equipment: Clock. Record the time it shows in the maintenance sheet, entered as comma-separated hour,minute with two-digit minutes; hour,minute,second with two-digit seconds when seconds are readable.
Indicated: 2,08
